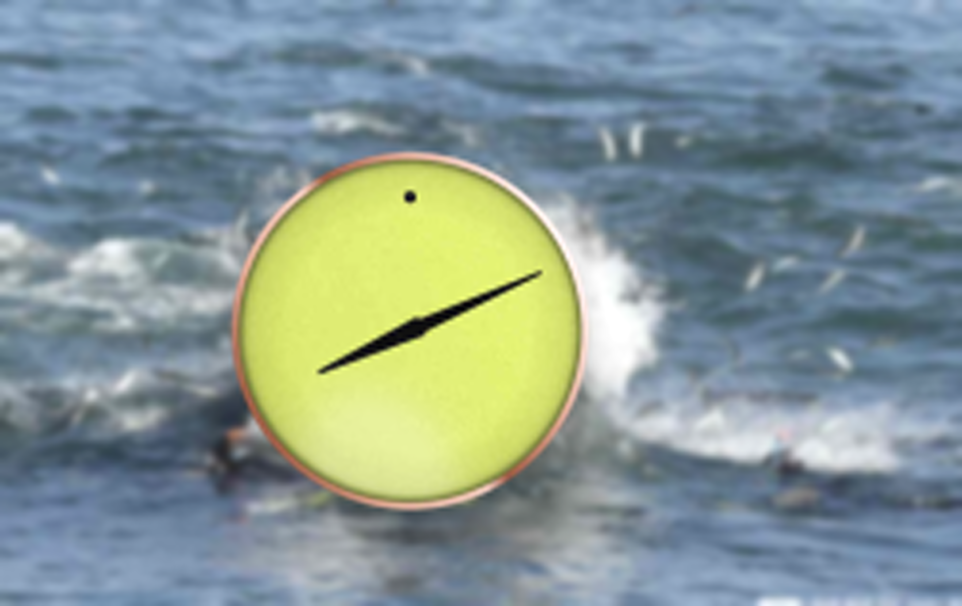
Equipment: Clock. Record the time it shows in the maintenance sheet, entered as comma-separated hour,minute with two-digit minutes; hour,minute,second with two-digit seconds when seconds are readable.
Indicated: 8,11
